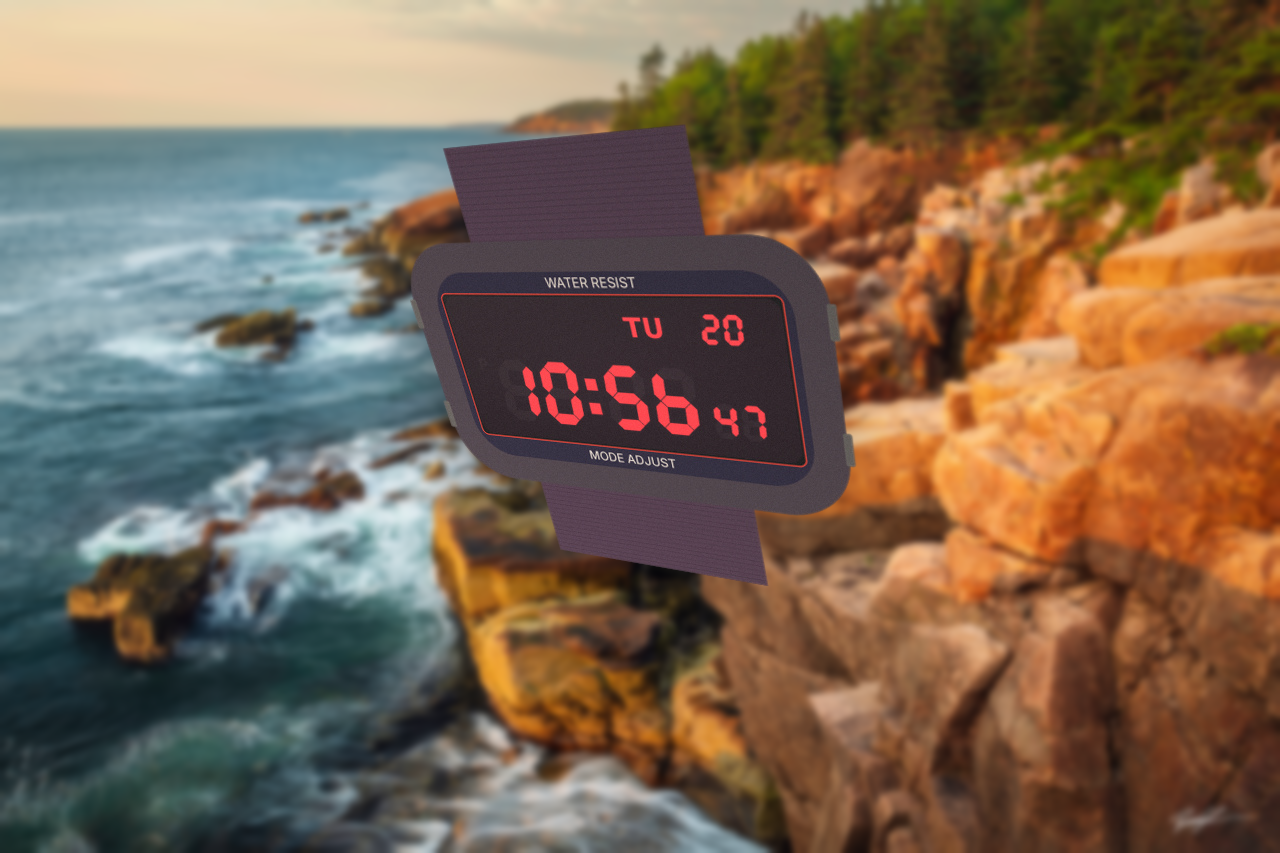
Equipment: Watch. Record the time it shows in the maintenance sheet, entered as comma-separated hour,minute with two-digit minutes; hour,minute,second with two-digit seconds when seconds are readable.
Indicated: 10,56,47
